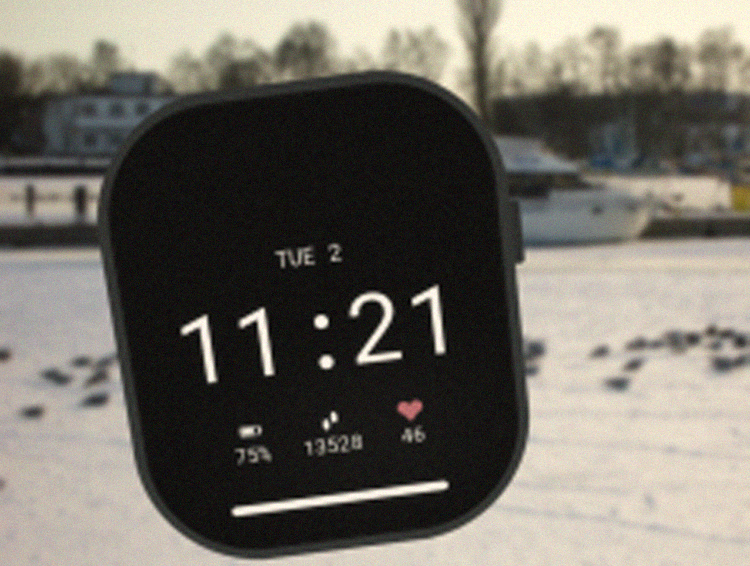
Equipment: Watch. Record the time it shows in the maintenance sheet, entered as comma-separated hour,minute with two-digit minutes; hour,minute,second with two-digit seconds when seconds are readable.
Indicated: 11,21
